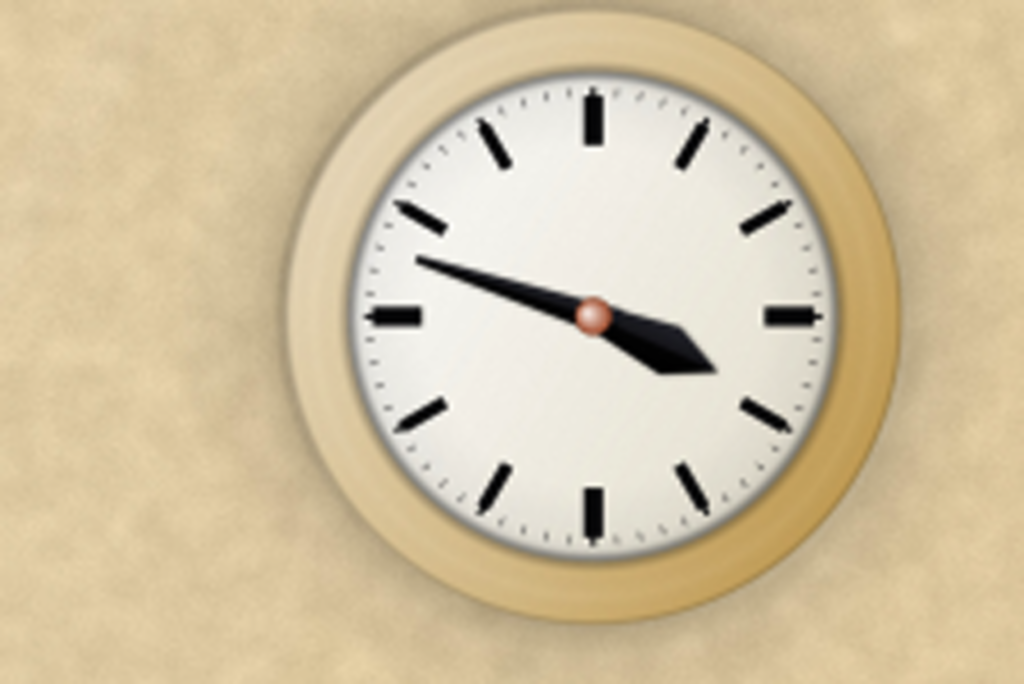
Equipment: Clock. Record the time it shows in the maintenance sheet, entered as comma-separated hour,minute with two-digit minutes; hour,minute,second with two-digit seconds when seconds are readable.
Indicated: 3,48
